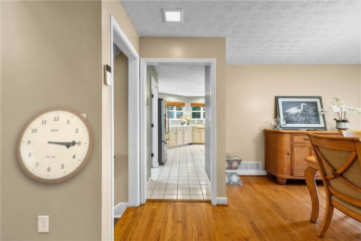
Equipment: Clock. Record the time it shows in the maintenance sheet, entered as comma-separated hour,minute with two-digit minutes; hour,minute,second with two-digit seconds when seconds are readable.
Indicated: 3,15
